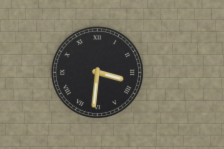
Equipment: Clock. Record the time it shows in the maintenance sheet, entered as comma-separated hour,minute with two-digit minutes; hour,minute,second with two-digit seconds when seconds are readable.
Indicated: 3,31
